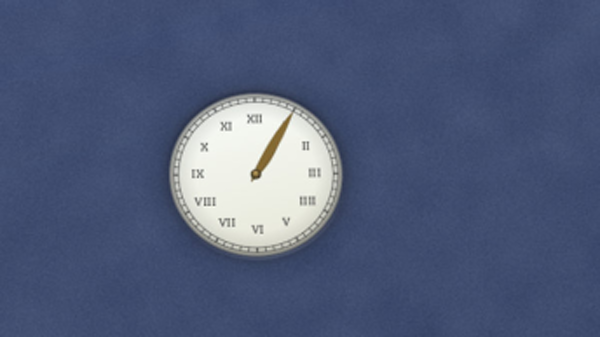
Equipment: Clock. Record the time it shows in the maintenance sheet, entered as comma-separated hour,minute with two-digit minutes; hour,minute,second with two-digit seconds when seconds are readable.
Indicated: 1,05
